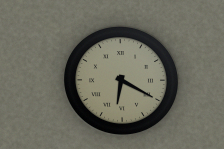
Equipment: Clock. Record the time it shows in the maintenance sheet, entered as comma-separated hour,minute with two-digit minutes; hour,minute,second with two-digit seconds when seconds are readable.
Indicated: 6,20
